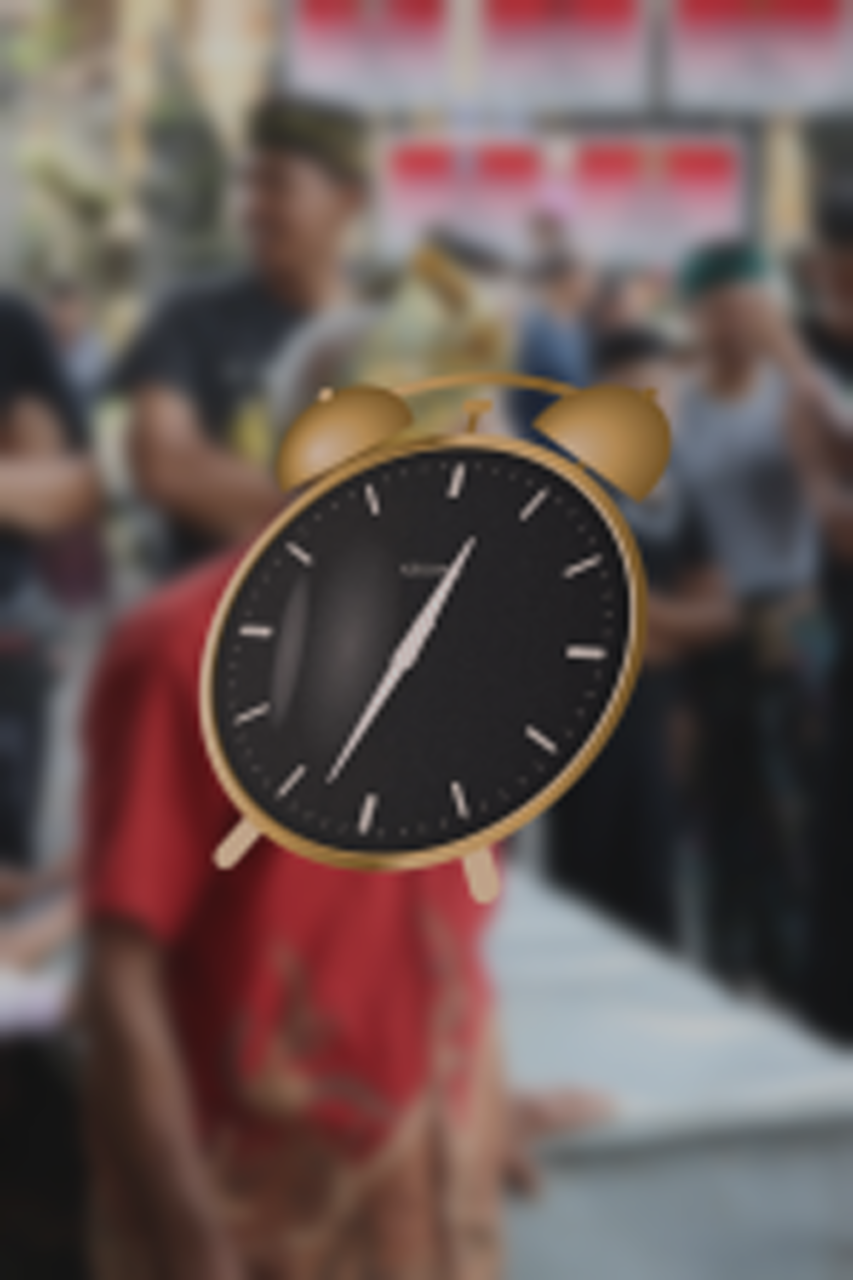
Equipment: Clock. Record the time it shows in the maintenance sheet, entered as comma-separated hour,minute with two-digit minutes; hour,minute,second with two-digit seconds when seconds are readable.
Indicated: 12,33
